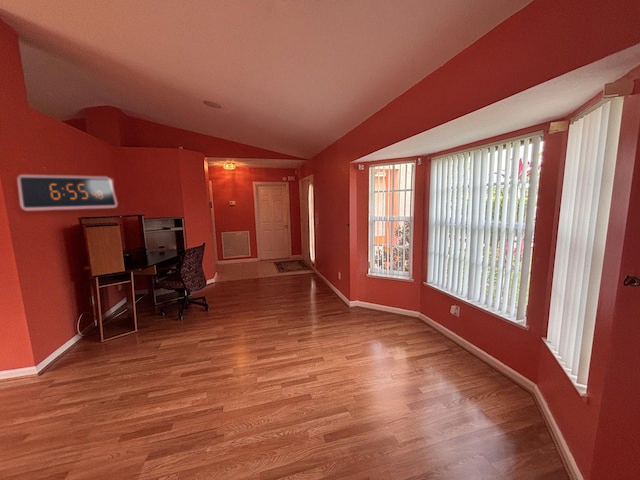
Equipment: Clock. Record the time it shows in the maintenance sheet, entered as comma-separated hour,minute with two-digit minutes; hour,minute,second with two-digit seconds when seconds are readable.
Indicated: 6,55
